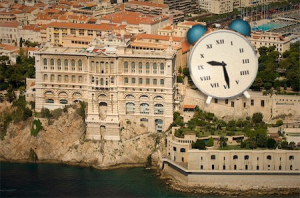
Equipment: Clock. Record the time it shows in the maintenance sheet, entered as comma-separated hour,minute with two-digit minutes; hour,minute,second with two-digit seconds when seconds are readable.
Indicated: 9,29
